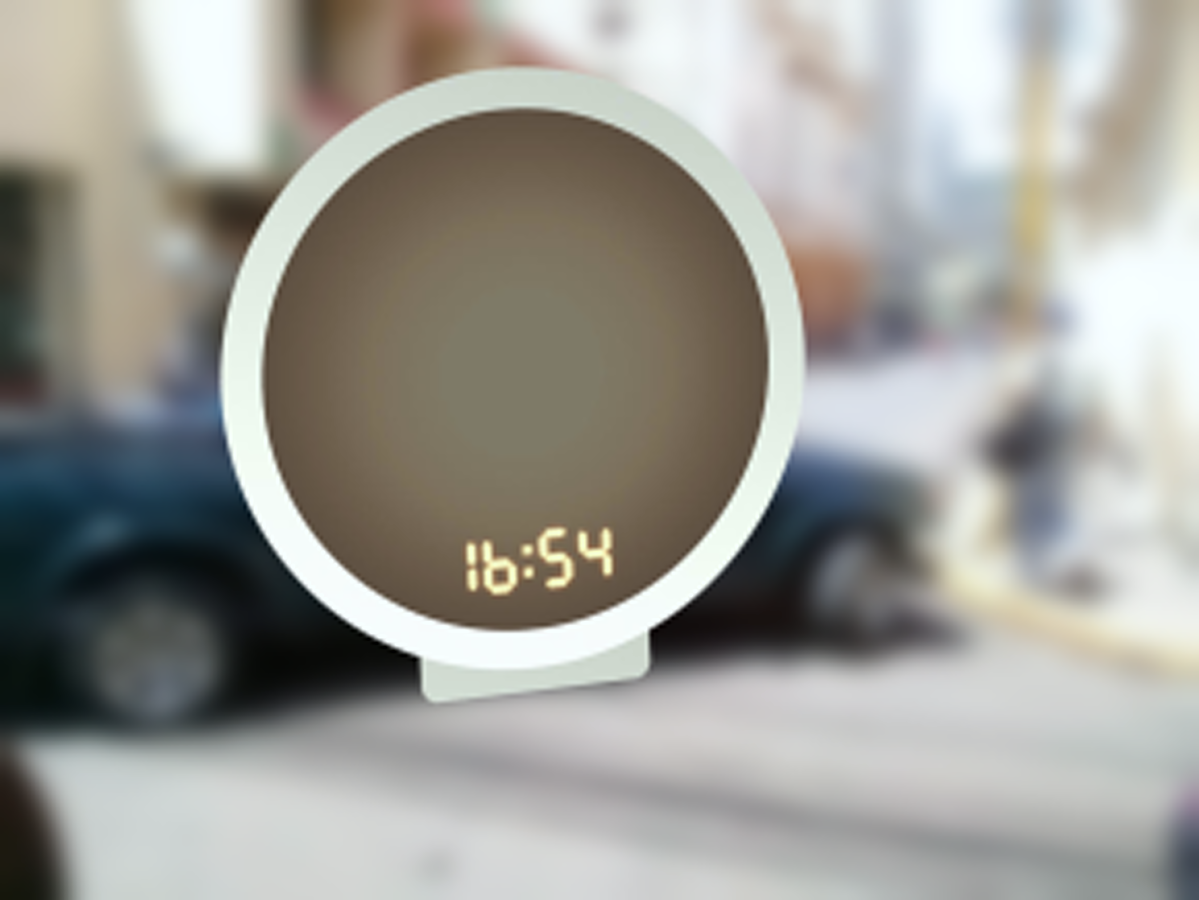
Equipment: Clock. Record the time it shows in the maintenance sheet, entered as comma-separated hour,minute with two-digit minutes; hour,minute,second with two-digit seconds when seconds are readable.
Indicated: 16,54
